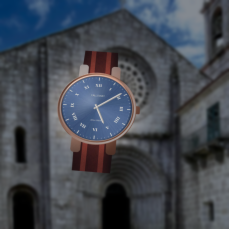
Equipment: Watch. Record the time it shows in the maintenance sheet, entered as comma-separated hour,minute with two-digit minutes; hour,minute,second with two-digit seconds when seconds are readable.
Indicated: 5,09
